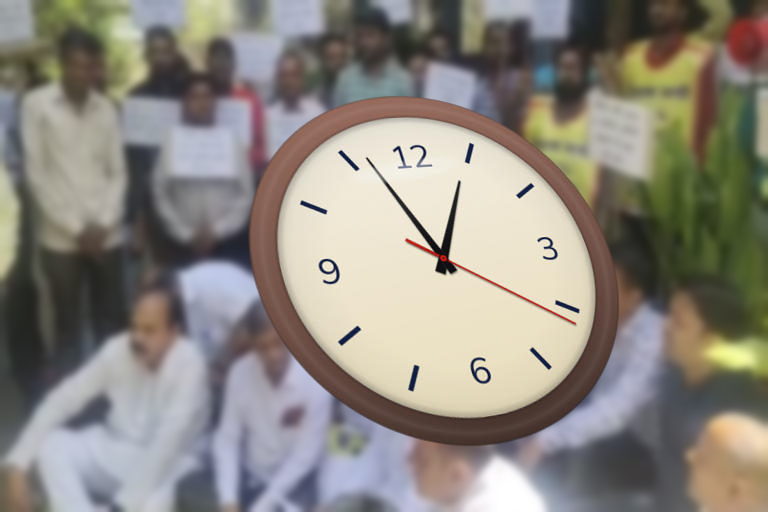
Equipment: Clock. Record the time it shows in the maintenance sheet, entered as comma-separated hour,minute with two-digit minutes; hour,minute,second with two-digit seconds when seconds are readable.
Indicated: 12,56,21
